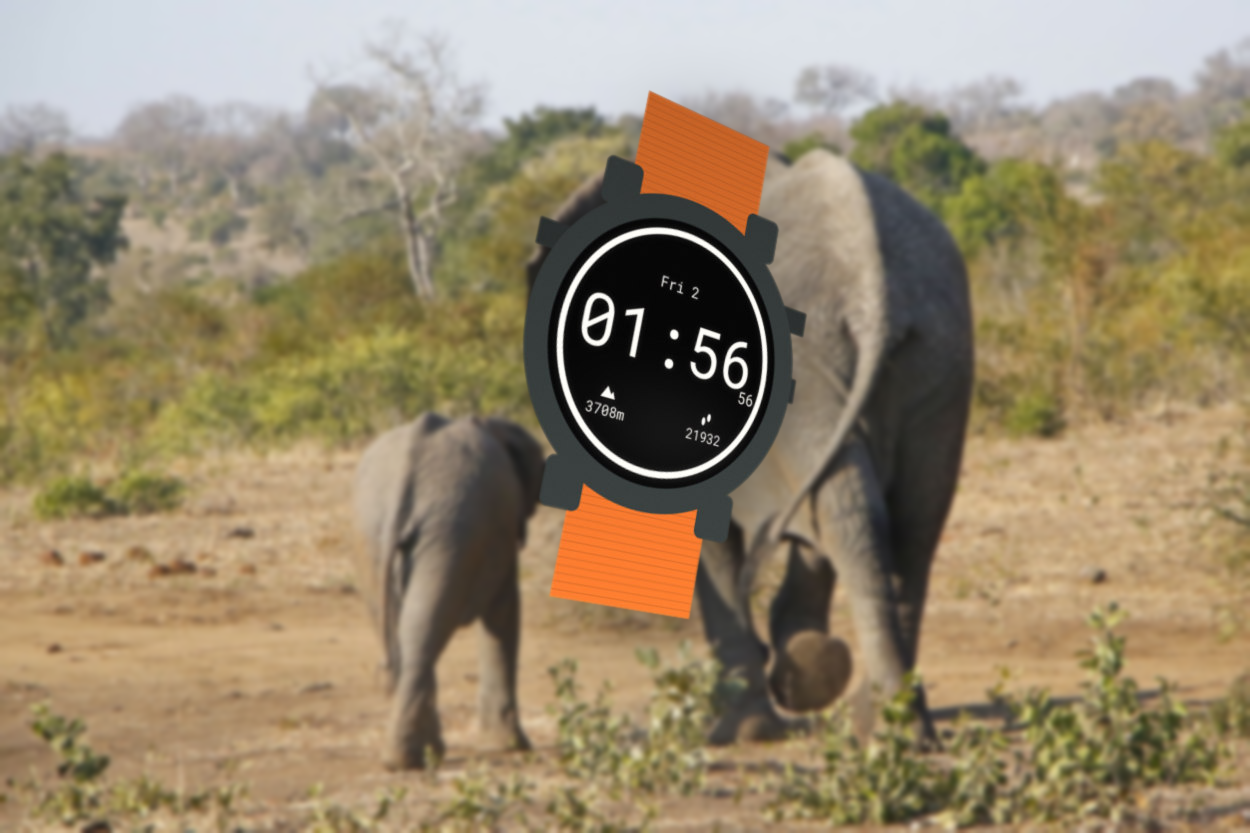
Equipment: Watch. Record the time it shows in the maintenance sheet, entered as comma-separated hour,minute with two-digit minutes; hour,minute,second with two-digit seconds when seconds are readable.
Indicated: 1,56,56
